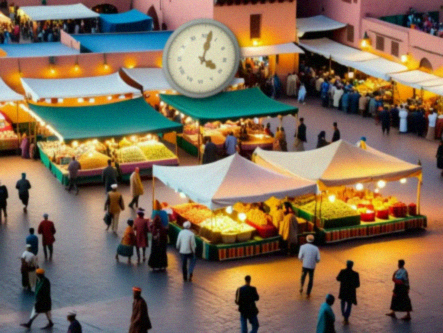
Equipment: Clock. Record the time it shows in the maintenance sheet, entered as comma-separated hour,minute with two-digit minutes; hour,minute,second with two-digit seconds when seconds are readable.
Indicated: 4,02
